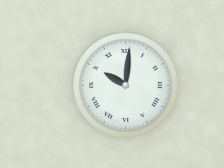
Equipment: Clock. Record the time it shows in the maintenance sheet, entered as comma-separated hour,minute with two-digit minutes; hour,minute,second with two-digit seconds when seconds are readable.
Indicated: 10,01
